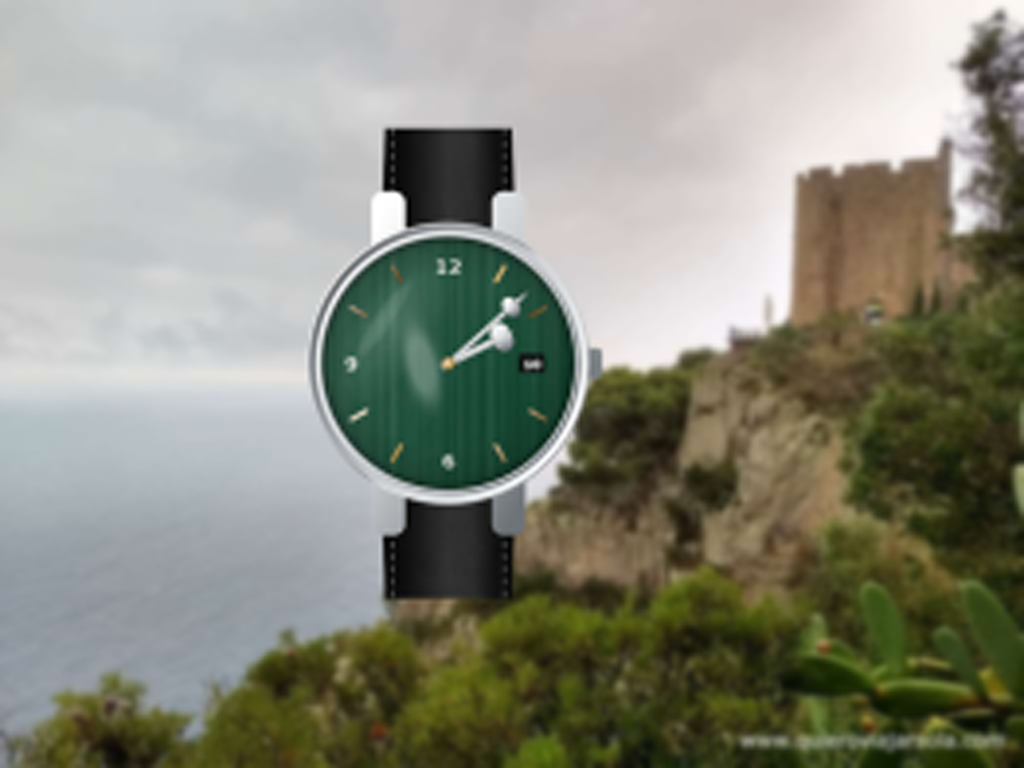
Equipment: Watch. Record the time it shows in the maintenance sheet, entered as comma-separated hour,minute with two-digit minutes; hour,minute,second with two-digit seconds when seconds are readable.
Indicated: 2,08
